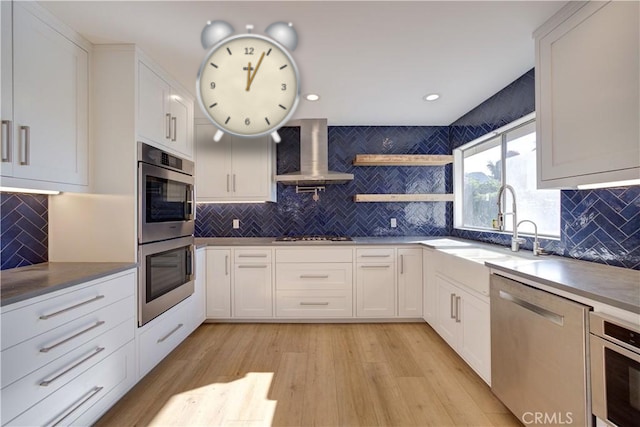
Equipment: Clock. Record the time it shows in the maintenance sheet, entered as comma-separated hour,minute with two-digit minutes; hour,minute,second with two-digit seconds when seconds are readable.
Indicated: 12,04
